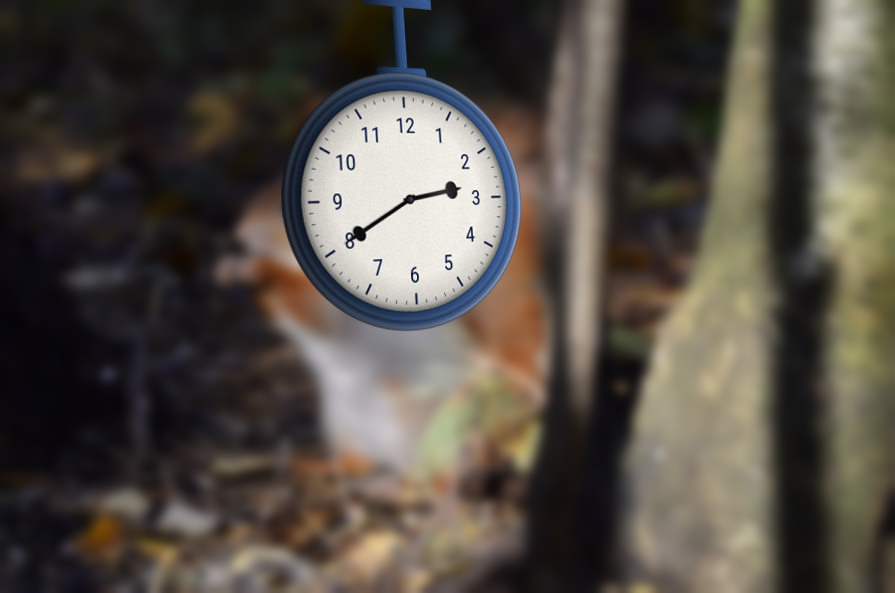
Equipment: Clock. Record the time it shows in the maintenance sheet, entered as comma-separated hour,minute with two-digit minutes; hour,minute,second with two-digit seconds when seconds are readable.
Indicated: 2,40
